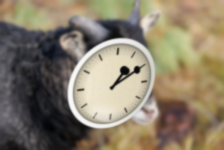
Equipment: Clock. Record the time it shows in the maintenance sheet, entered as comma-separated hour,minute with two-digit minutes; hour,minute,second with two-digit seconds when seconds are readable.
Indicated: 1,10
